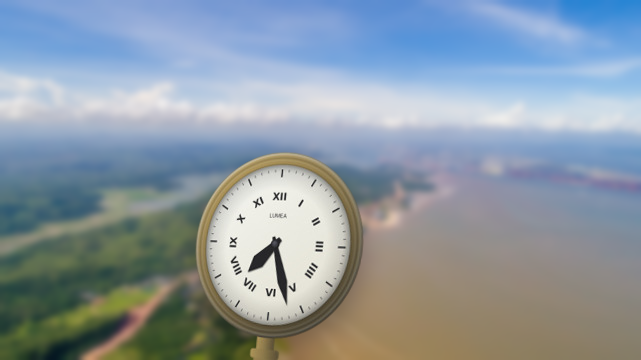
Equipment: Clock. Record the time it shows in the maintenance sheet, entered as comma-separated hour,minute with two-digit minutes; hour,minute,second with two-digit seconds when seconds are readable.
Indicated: 7,27
